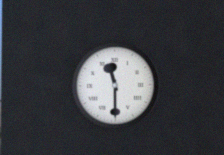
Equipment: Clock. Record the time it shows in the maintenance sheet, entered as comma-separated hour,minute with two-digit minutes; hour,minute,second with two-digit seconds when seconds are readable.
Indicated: 11,30
